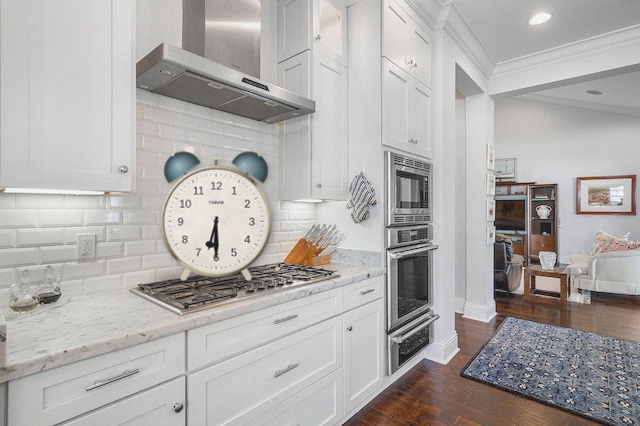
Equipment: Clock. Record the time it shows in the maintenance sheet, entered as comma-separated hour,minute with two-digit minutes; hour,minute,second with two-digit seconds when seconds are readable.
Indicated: 6,30
